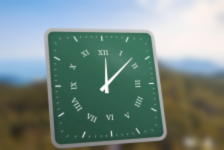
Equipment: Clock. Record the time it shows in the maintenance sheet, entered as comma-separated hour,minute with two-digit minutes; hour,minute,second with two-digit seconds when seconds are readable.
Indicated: 12,08
